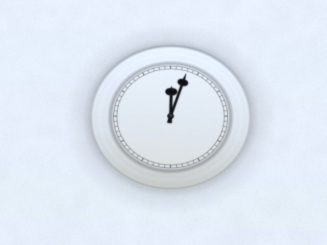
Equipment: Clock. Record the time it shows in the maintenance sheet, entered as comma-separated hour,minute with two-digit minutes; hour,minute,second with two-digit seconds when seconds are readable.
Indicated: 12,03
